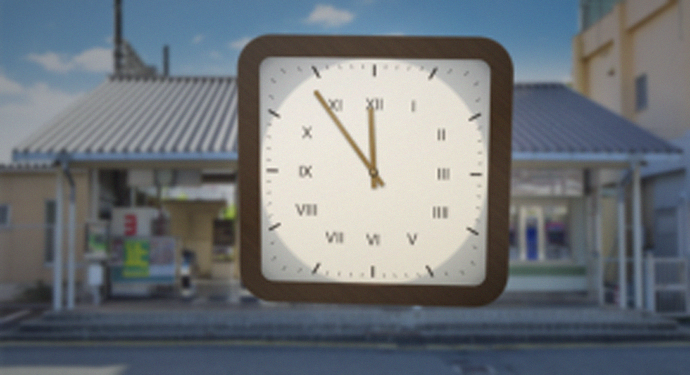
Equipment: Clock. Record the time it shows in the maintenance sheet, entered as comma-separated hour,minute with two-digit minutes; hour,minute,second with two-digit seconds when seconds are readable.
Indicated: 11,54
